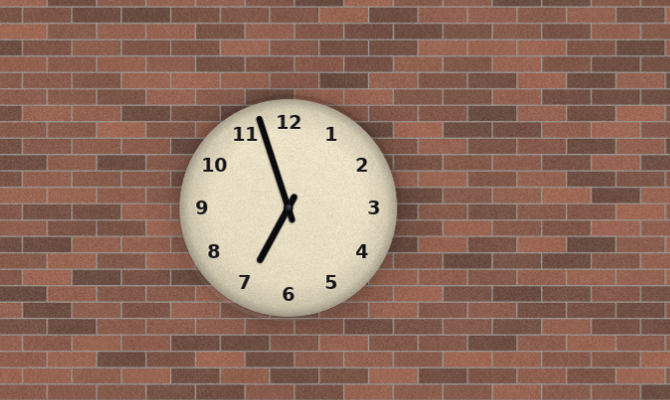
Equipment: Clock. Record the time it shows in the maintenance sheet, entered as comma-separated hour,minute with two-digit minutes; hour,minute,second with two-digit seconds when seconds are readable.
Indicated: 6,57
